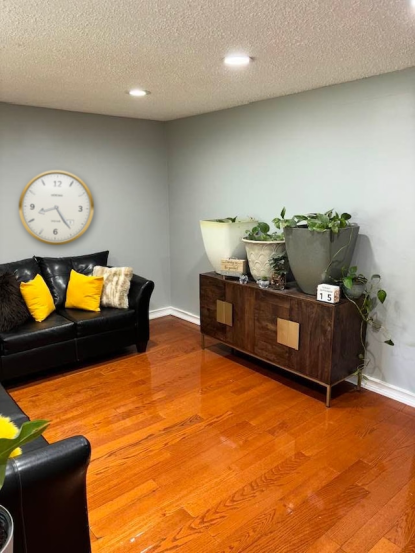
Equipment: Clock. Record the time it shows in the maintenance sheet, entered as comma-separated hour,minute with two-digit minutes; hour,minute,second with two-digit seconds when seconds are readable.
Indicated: 8,24
